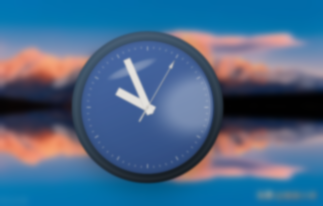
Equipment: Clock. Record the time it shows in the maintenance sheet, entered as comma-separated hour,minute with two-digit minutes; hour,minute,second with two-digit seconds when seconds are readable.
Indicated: 9,56,05
